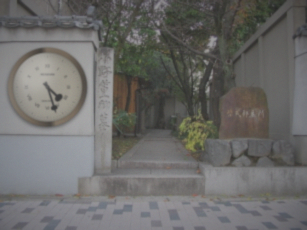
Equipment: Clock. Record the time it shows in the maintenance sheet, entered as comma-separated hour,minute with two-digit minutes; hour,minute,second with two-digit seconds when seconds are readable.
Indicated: 4,27
